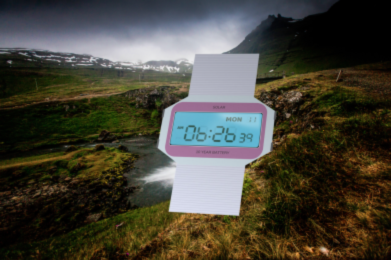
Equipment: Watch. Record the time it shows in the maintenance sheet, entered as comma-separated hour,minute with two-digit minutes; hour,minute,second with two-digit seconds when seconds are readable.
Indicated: 6,26,39
